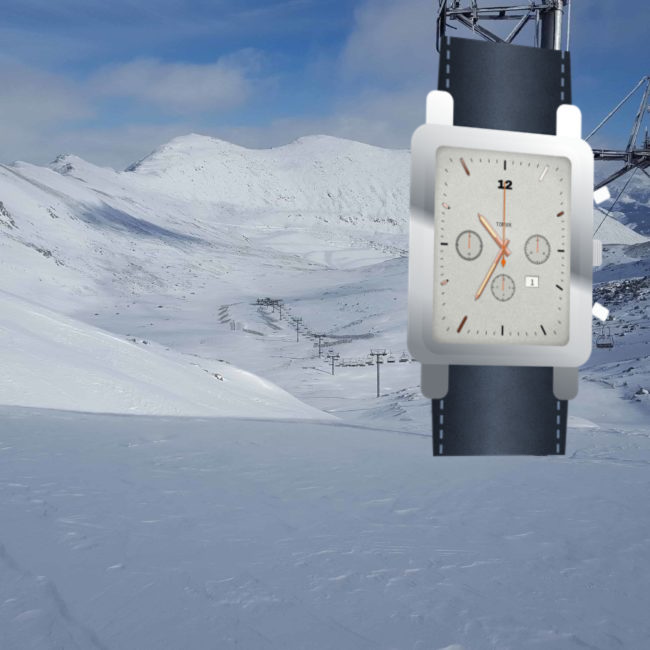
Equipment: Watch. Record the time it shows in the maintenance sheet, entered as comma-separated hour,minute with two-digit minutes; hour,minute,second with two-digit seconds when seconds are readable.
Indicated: 10,35
